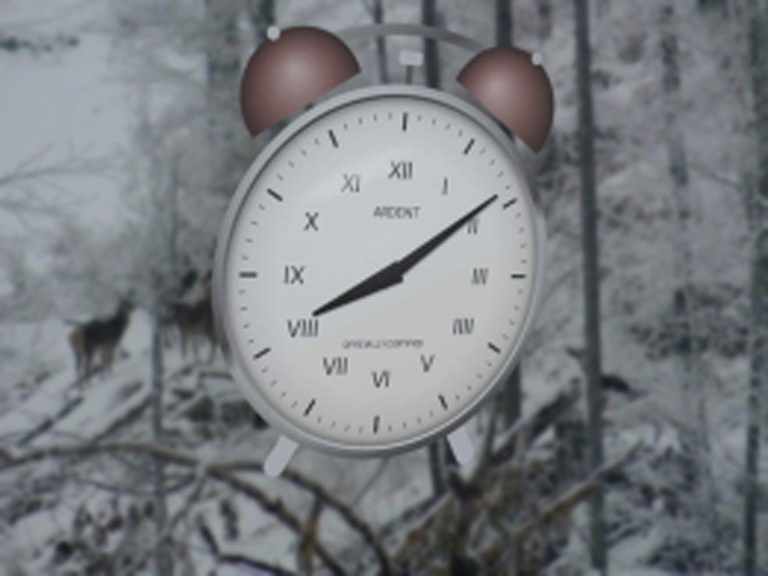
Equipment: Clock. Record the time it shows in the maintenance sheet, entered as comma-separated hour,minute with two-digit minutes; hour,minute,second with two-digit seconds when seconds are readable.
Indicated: 8,09
